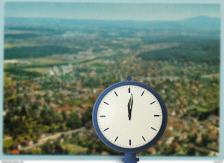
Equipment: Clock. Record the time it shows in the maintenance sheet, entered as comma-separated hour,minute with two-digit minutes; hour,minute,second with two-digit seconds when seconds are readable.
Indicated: 12,01
